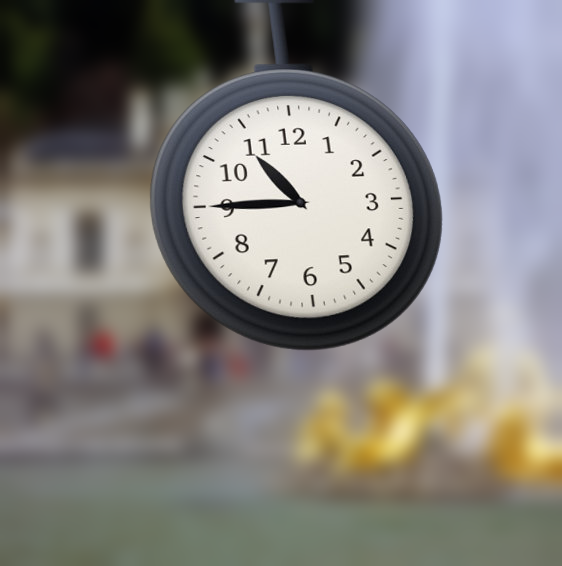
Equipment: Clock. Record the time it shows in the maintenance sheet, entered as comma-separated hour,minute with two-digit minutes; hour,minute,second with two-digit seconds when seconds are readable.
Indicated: 10,45
